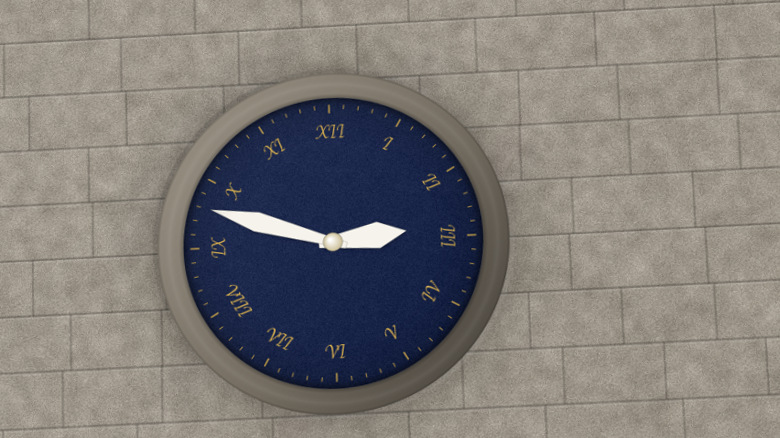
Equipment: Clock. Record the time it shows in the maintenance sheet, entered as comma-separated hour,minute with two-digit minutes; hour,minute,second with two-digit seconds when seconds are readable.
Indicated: 2,48
